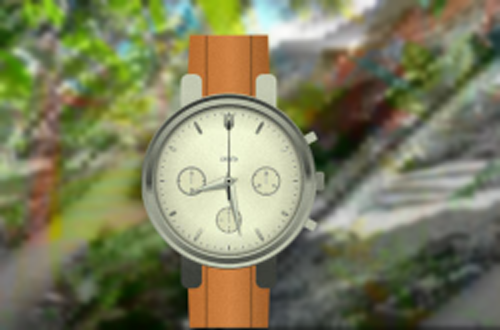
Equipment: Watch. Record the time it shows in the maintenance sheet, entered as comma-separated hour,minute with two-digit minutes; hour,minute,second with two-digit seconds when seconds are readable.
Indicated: 8,28
